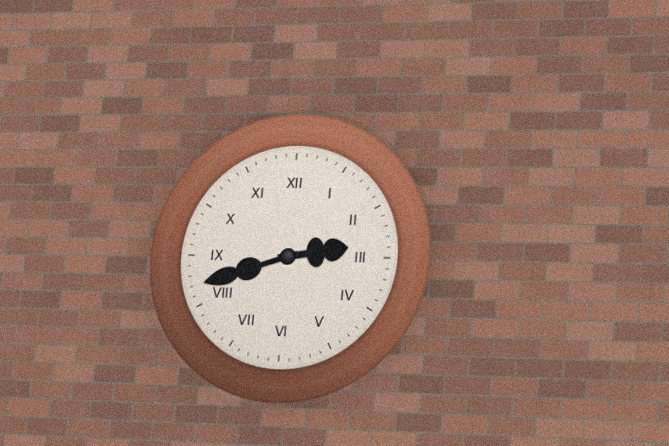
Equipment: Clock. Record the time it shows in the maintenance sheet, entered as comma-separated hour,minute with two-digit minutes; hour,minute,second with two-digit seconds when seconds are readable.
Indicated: 2,42
